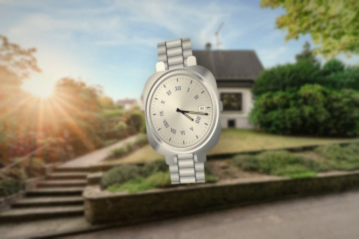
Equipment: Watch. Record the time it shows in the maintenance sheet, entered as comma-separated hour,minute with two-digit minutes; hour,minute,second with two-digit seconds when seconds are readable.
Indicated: 4,17
